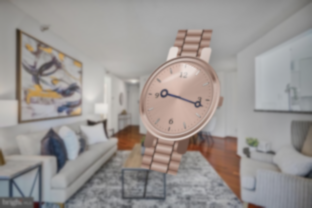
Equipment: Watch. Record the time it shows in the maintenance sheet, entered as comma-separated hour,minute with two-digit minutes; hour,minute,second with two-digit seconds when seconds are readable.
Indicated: 9,17
